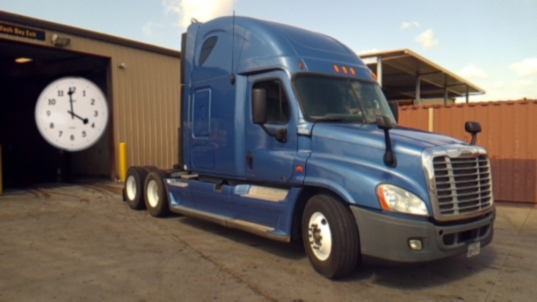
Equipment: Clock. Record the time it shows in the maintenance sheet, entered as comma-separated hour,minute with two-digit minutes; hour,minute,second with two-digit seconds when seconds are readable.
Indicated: 3,59
